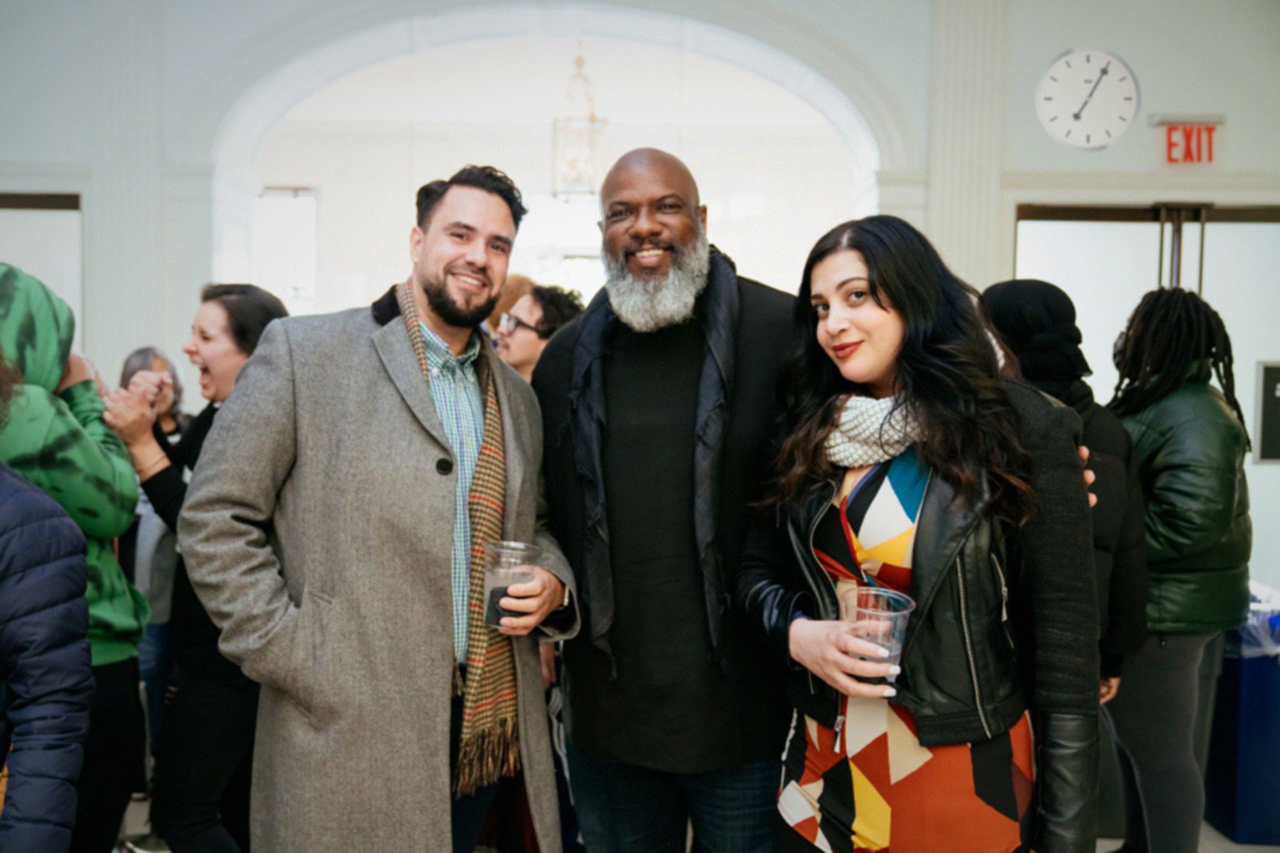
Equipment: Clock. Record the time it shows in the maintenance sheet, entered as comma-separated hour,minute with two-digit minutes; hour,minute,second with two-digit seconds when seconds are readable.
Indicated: 7,05
